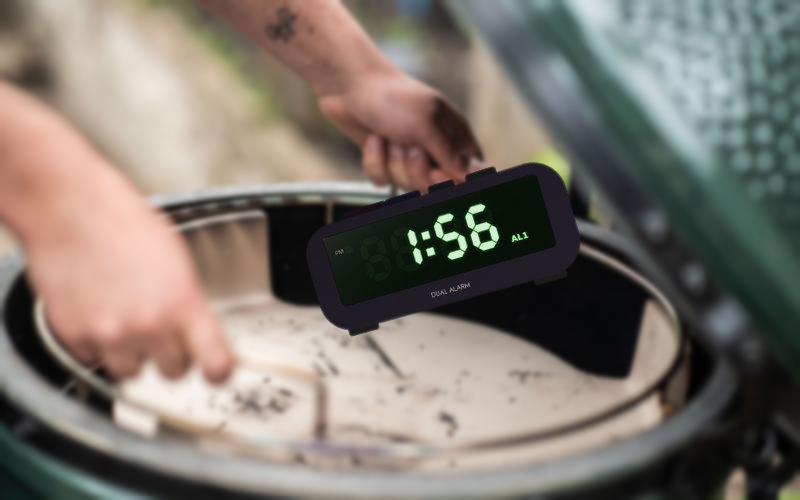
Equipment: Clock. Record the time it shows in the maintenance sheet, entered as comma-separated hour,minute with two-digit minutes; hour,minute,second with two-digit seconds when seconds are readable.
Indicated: 1,56
